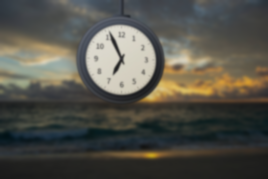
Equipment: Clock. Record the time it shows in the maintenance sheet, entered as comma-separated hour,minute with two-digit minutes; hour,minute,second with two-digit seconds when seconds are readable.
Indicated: 6,56
